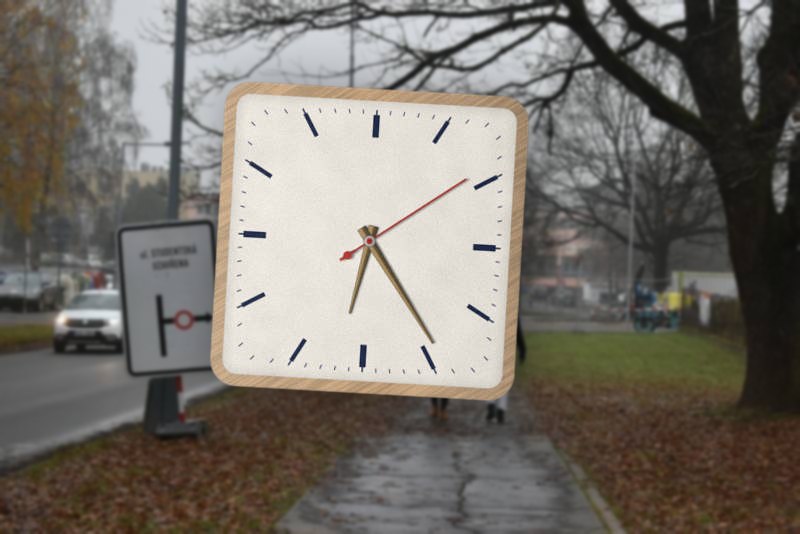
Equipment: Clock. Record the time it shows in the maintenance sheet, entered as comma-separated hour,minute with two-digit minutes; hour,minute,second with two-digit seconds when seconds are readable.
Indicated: 6,24,09
